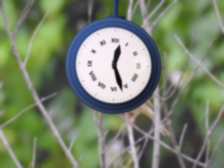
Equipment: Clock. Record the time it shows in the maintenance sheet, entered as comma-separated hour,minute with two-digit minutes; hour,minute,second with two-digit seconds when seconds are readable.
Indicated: 12,27
